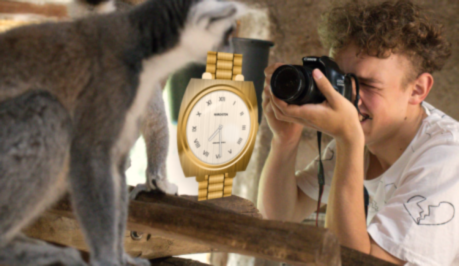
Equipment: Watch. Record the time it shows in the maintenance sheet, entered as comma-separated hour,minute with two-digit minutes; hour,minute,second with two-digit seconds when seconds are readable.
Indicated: 7,29
